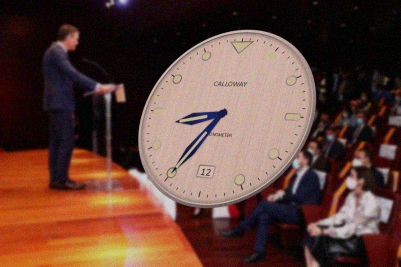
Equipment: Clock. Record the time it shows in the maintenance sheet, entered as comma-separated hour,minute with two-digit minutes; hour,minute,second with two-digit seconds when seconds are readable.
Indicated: 8,35
